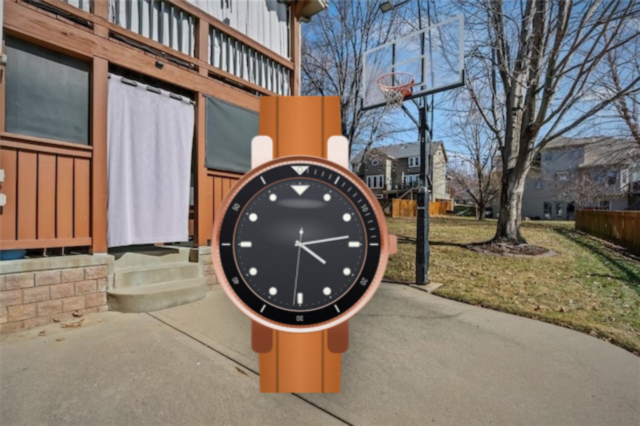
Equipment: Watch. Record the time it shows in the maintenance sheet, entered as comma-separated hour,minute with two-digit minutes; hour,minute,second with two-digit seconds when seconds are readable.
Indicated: 4,13,31
